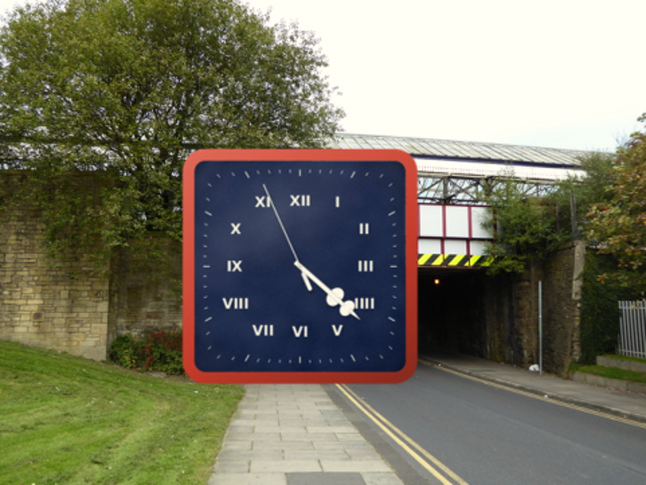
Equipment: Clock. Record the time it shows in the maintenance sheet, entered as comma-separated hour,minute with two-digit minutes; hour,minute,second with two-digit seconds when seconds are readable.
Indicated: 4,21,56
